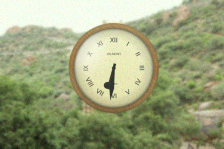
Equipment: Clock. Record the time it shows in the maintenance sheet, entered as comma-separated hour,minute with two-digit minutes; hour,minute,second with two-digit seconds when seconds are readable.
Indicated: 6,31
